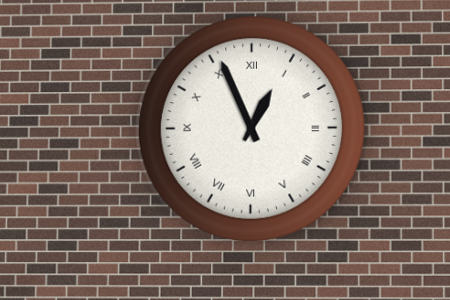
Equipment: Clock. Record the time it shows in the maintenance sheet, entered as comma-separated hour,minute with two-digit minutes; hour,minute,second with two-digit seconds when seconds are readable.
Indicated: 12,56
